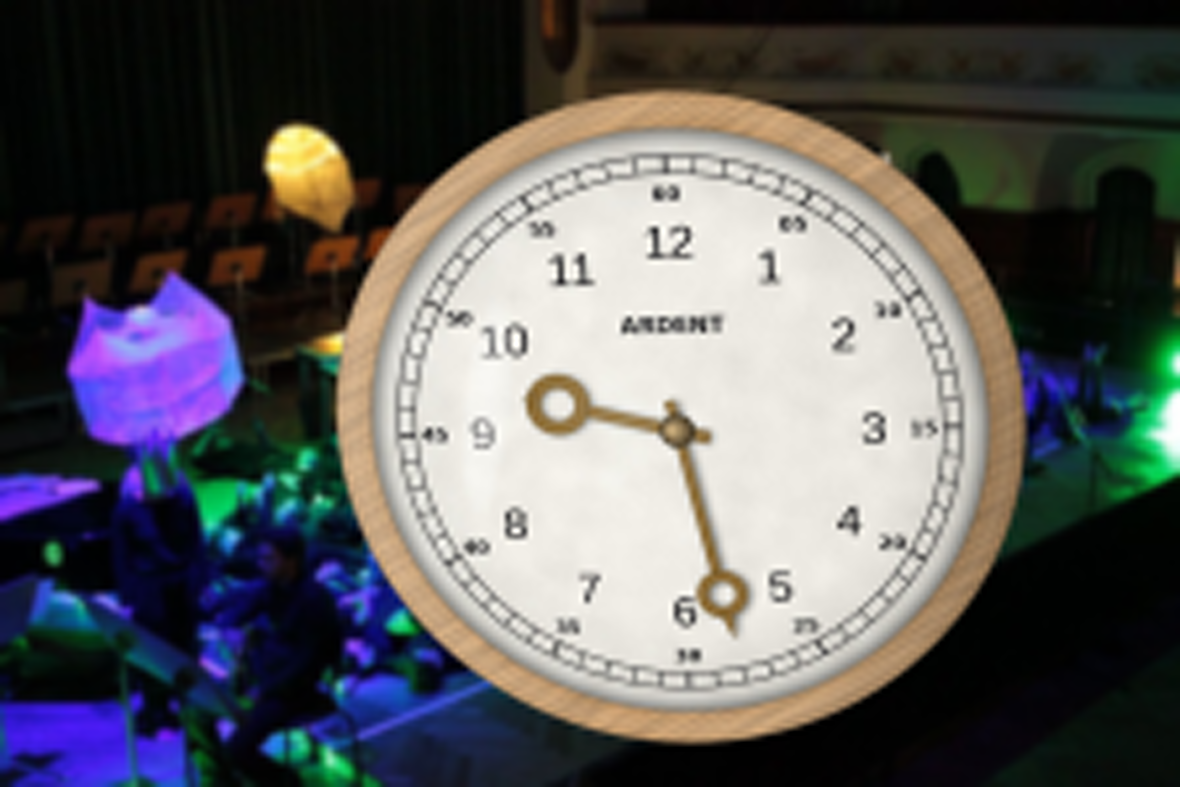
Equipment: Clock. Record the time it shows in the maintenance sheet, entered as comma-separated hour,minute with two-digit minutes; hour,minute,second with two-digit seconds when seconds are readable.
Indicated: 9,28
